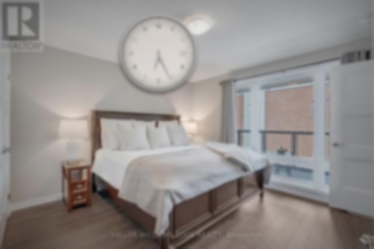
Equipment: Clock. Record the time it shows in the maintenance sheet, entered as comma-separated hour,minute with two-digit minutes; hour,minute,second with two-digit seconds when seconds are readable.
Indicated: 6,26
